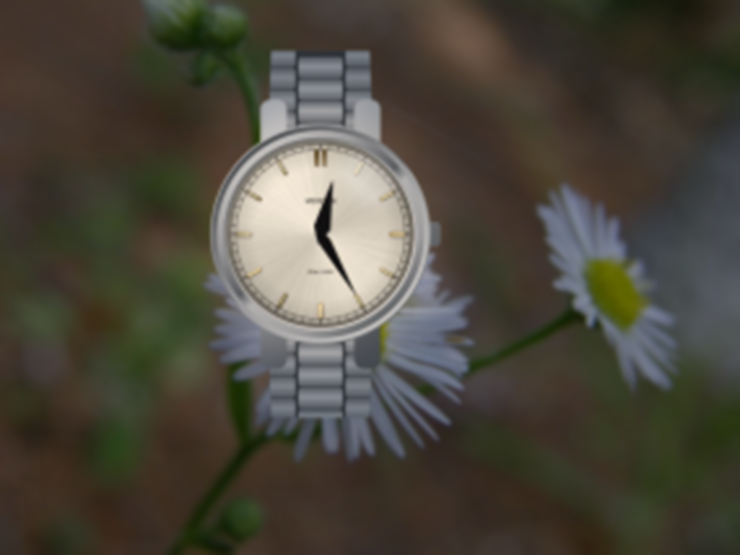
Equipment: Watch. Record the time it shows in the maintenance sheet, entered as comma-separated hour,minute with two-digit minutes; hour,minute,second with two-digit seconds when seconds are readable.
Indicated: 12,25
